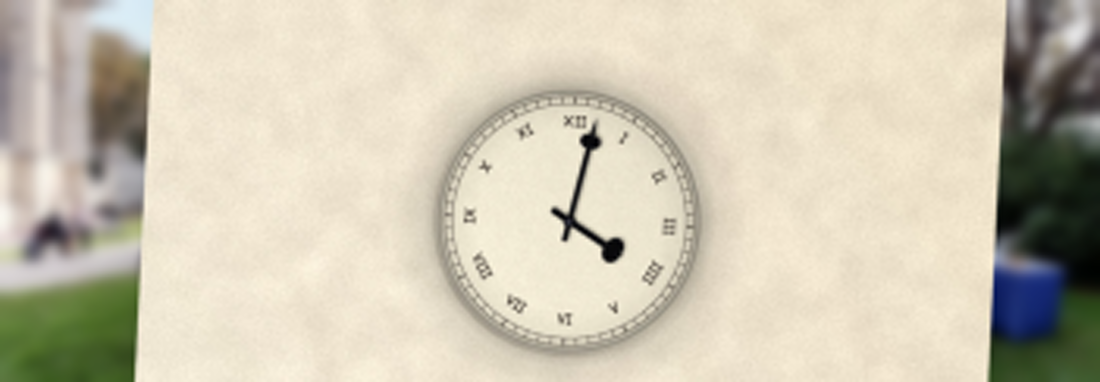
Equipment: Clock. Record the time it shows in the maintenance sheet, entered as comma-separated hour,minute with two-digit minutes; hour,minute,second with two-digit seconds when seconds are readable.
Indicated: 4,02
